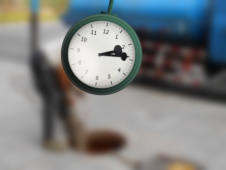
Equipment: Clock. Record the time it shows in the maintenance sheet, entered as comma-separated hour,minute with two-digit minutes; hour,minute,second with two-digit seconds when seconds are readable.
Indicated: 2,14
